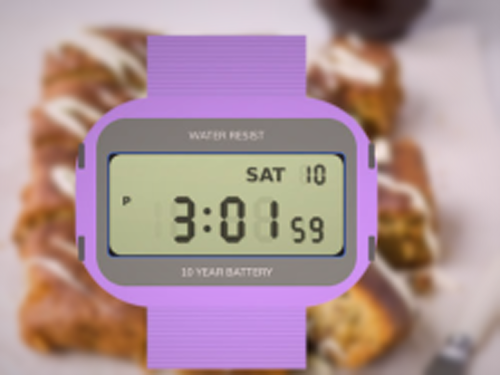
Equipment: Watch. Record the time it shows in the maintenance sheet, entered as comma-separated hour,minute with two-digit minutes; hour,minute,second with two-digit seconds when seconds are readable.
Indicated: 3,01,59
